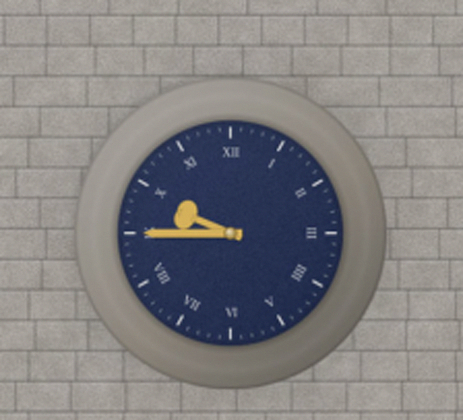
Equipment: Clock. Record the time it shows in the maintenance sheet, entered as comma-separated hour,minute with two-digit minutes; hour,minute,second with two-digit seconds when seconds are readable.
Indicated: 9,45
